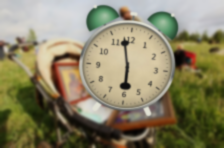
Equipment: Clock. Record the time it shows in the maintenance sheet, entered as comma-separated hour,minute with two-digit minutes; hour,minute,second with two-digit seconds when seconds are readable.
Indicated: 5,58
